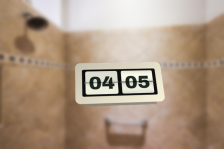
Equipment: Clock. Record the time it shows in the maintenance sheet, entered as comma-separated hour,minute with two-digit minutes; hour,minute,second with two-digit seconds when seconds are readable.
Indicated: 4,05
